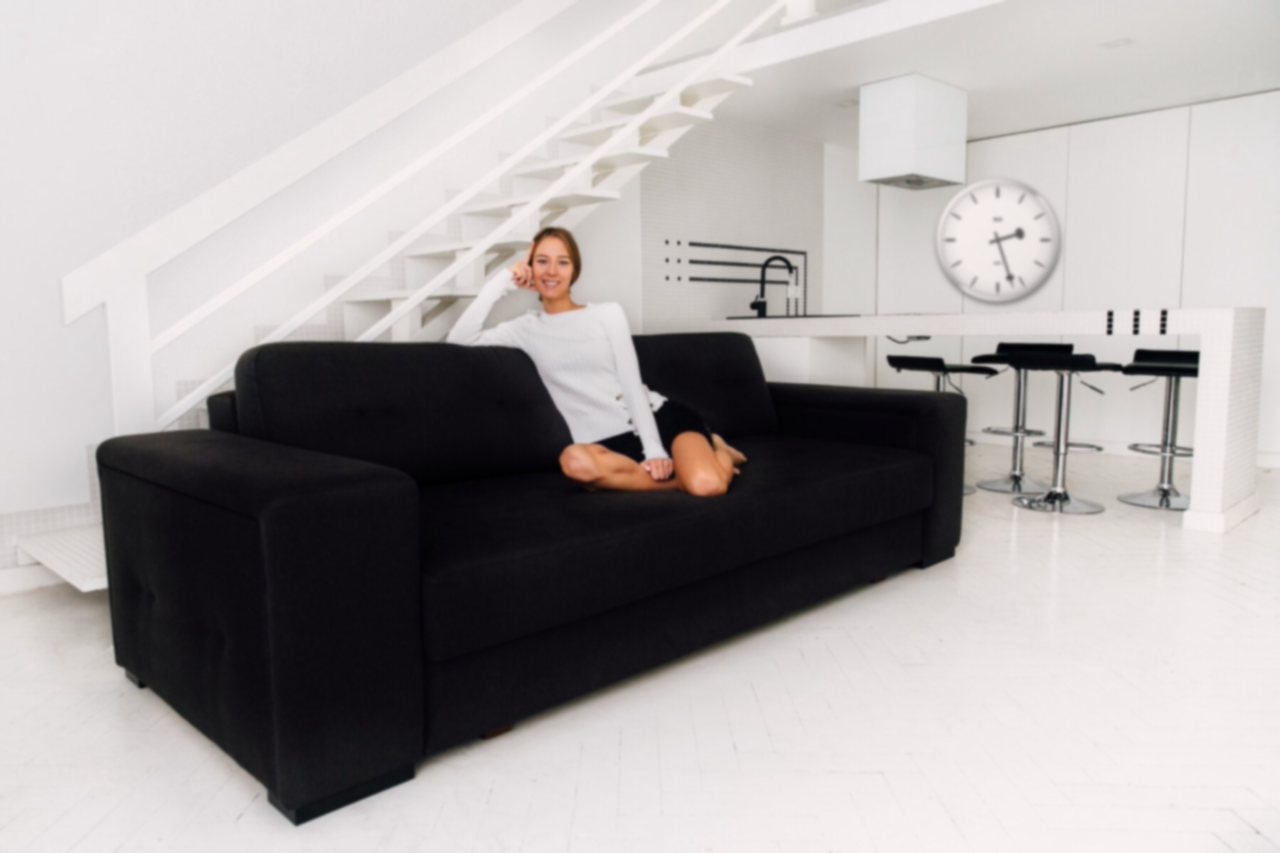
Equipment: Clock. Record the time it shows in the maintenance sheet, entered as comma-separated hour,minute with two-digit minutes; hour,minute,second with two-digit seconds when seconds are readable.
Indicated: 2,27
